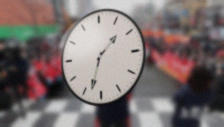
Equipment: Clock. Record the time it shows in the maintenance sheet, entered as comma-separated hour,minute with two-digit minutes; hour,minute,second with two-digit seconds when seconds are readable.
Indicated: 1,33
